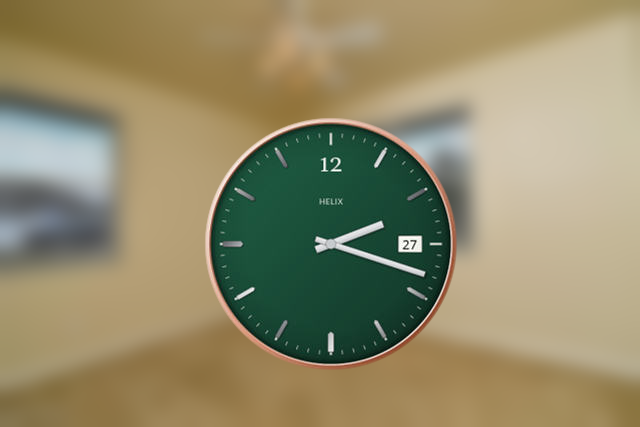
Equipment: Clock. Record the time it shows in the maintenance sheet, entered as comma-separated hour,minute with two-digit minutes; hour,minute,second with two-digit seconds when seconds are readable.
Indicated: 2,18
